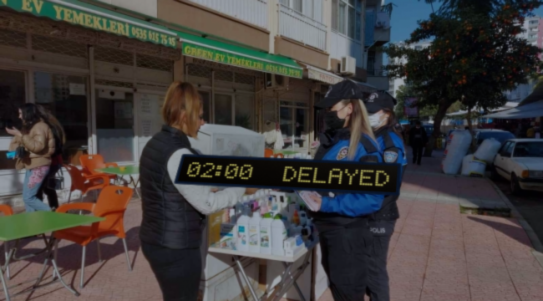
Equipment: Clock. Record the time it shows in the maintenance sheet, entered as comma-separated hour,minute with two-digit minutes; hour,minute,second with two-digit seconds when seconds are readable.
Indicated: 2,00
